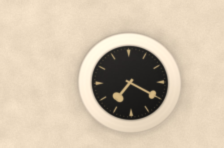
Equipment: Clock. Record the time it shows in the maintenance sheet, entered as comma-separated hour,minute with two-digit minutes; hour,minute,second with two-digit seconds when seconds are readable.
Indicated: 7,20
